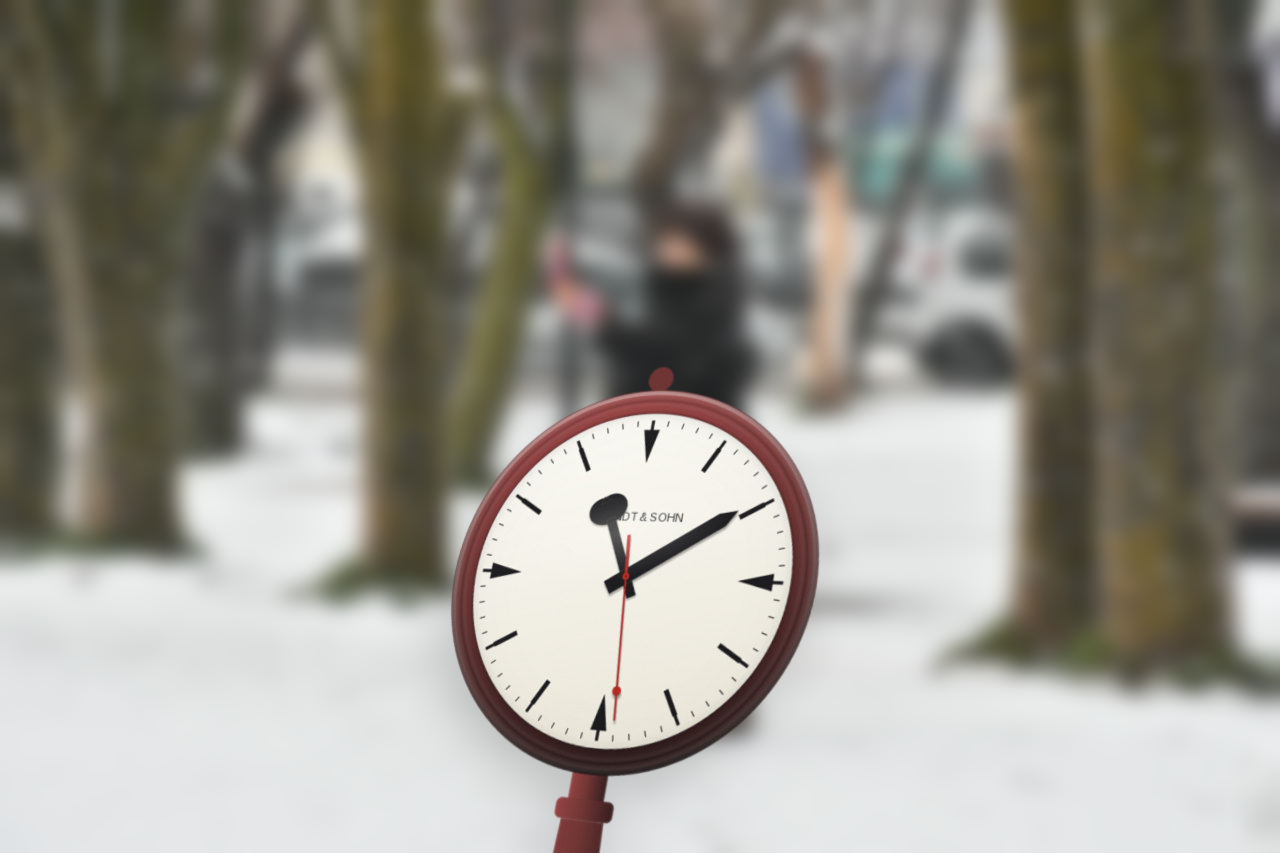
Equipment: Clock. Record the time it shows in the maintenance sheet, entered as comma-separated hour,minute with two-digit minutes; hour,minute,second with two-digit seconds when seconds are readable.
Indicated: 11,09,29
